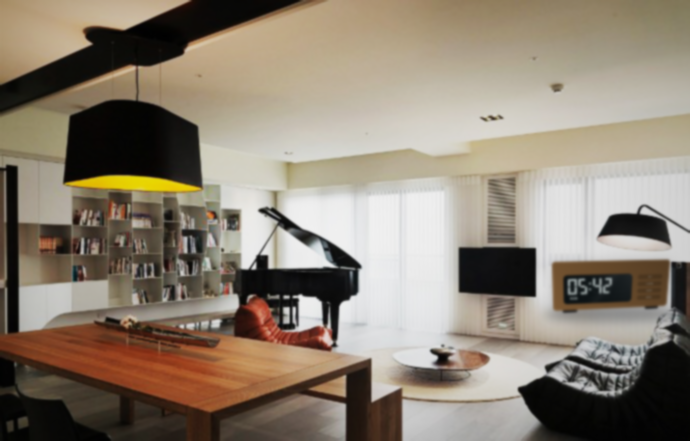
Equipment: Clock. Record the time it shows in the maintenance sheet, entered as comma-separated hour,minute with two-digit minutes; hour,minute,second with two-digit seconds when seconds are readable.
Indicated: 5,42
